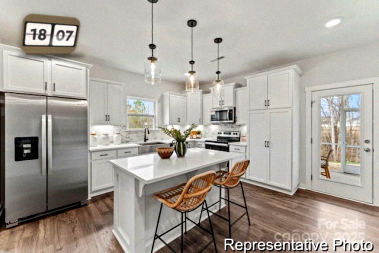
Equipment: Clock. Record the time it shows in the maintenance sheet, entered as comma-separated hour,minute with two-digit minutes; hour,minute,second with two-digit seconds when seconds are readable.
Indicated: 18,07
